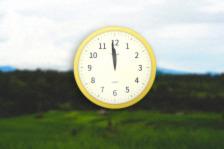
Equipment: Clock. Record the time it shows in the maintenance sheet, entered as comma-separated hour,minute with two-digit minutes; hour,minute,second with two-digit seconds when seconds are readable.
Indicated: 11,59
